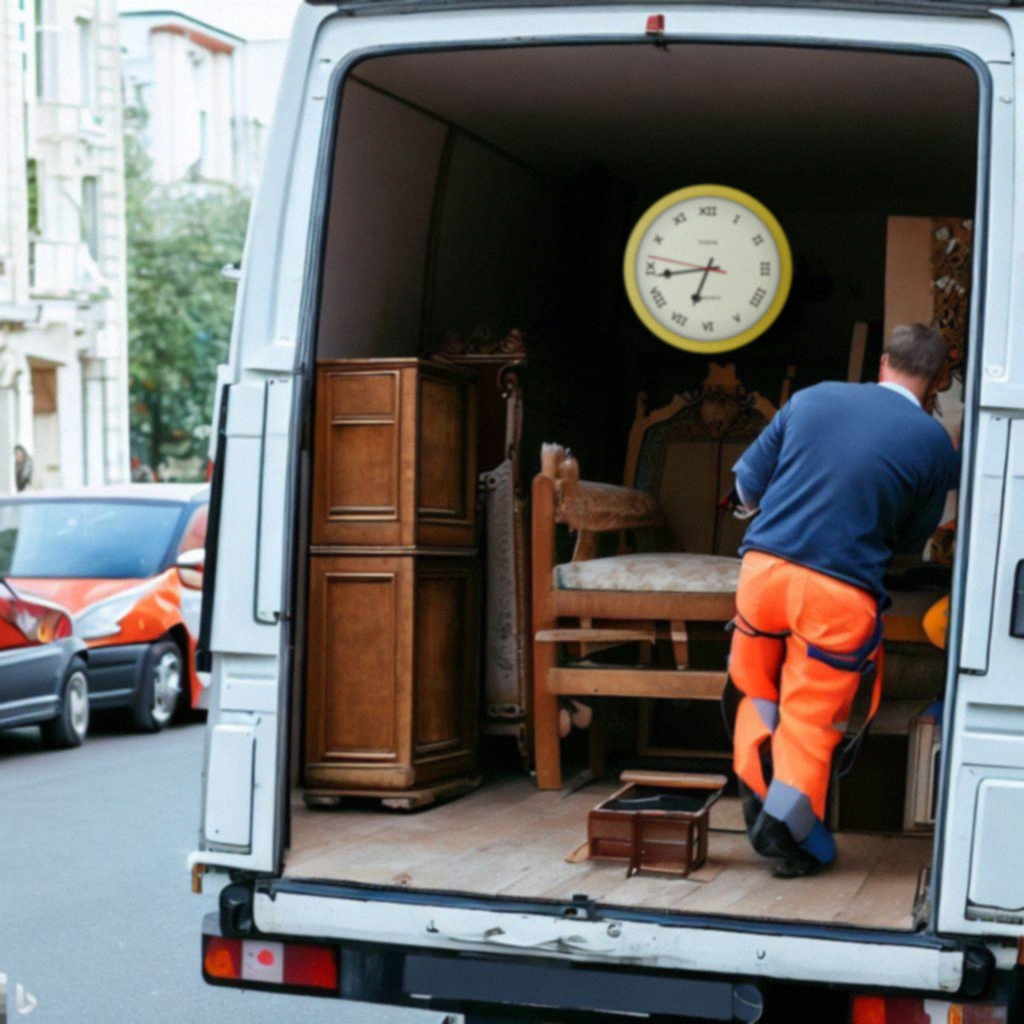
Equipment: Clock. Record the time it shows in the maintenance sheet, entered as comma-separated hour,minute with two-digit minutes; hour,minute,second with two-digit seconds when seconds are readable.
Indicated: 6,43,47
